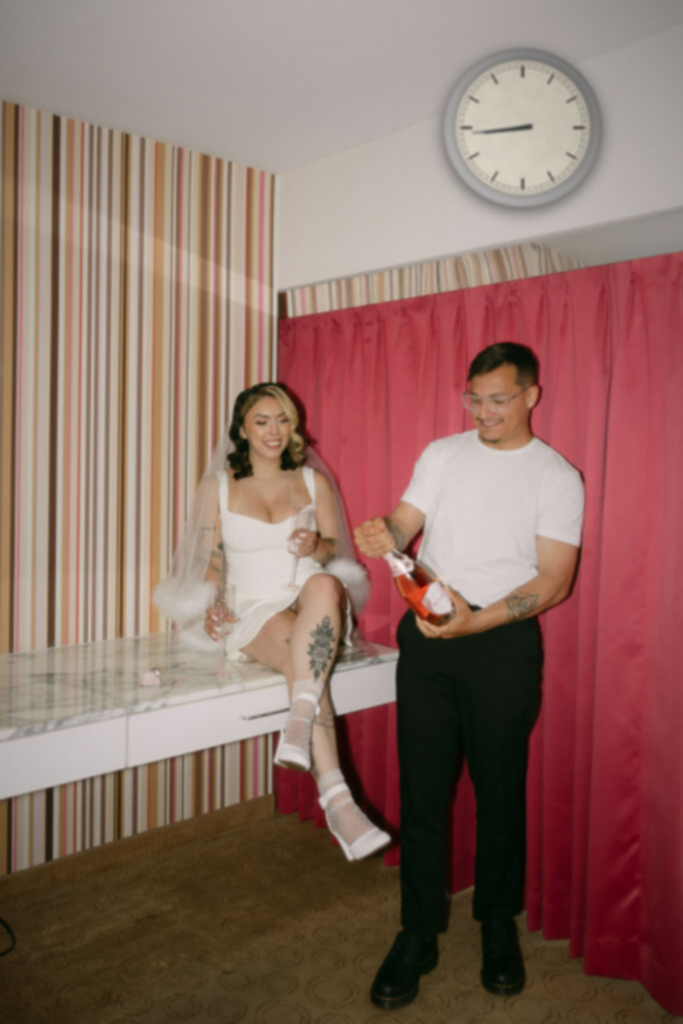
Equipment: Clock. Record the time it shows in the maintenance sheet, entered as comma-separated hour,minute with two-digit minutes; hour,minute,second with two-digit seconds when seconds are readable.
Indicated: 8,44
